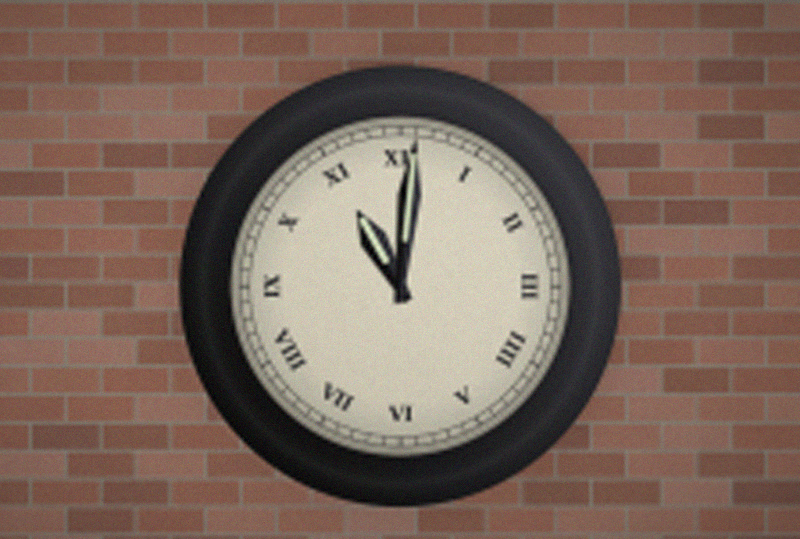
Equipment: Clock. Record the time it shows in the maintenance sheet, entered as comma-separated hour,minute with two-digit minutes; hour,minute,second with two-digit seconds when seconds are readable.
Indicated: 11,01
